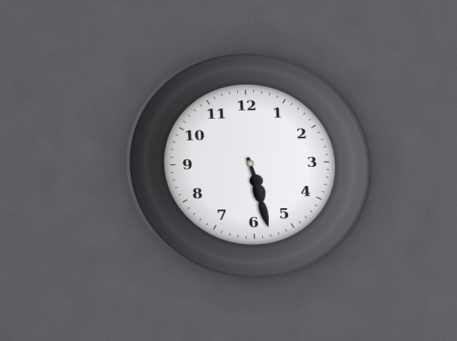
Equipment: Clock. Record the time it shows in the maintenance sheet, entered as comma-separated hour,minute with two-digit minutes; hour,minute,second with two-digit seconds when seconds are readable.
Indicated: 5,28
